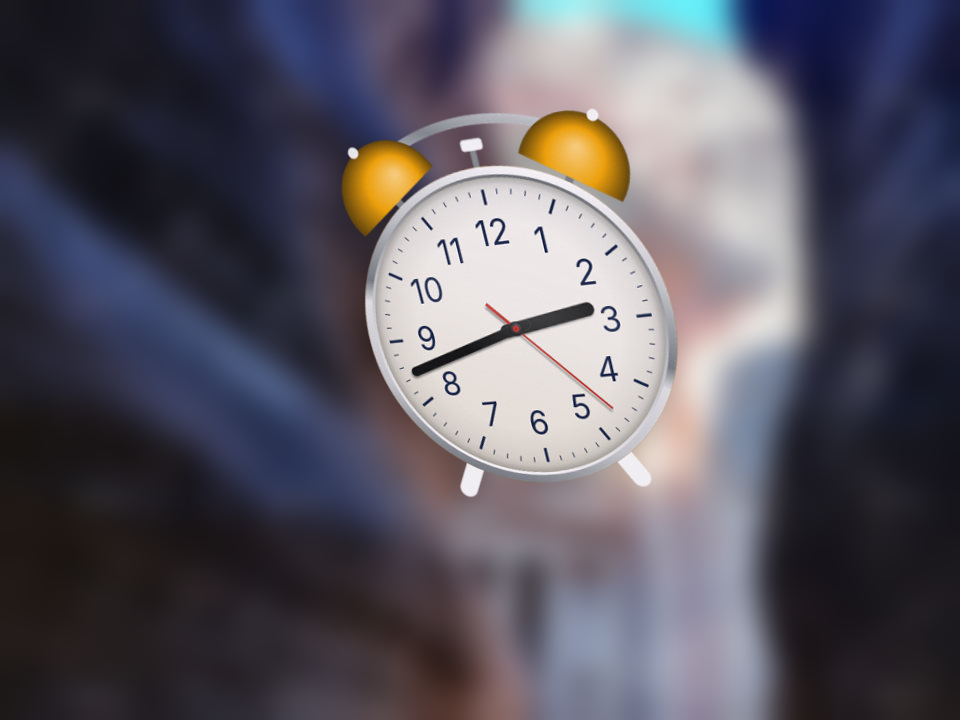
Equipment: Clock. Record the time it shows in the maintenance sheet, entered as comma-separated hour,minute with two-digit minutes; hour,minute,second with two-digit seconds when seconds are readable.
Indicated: 2,42,23
